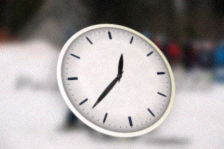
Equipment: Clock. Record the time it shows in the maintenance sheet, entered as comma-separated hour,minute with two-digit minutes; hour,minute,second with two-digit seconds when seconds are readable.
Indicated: 12,38
